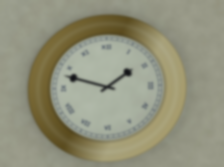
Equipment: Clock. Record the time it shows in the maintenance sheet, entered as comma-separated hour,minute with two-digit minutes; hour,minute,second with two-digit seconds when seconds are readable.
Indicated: 1,48
